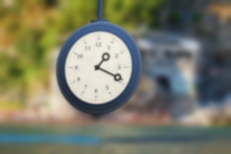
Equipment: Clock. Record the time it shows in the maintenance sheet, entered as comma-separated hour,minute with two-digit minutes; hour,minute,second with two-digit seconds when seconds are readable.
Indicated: 1,19
